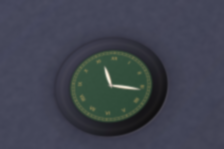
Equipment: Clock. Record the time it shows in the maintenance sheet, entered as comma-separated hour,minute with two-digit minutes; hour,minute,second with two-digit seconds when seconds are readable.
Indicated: 11,16
